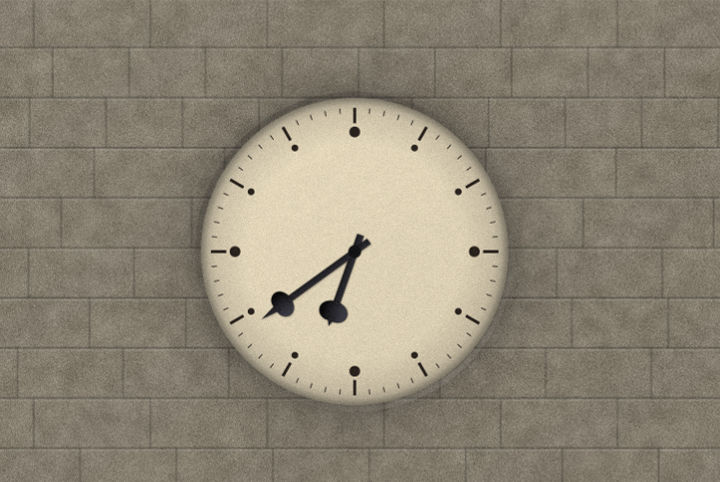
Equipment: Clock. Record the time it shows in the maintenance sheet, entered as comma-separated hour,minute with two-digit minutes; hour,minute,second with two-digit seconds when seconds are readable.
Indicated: 6,39
